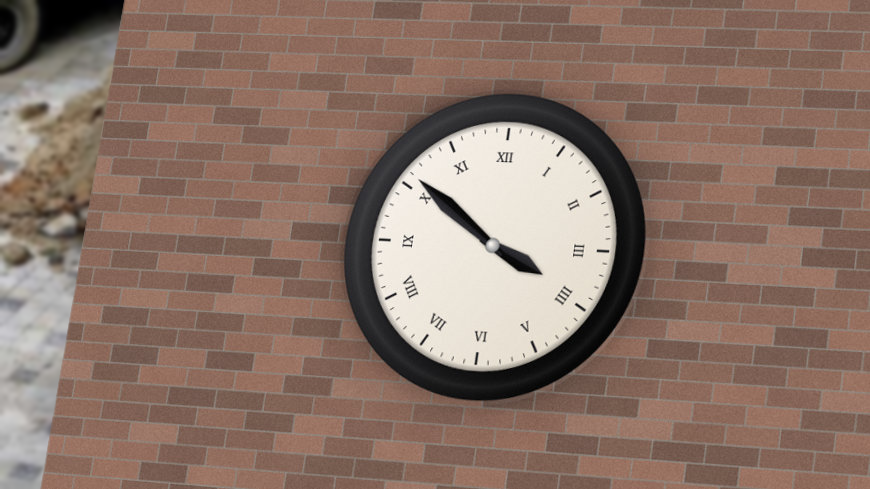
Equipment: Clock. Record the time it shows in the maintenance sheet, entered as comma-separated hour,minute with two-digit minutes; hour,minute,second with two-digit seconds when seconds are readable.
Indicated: 3,51
